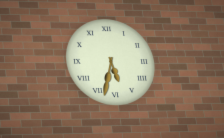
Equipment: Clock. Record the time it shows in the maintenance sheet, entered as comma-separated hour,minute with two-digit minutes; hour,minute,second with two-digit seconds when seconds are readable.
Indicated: 5,33
